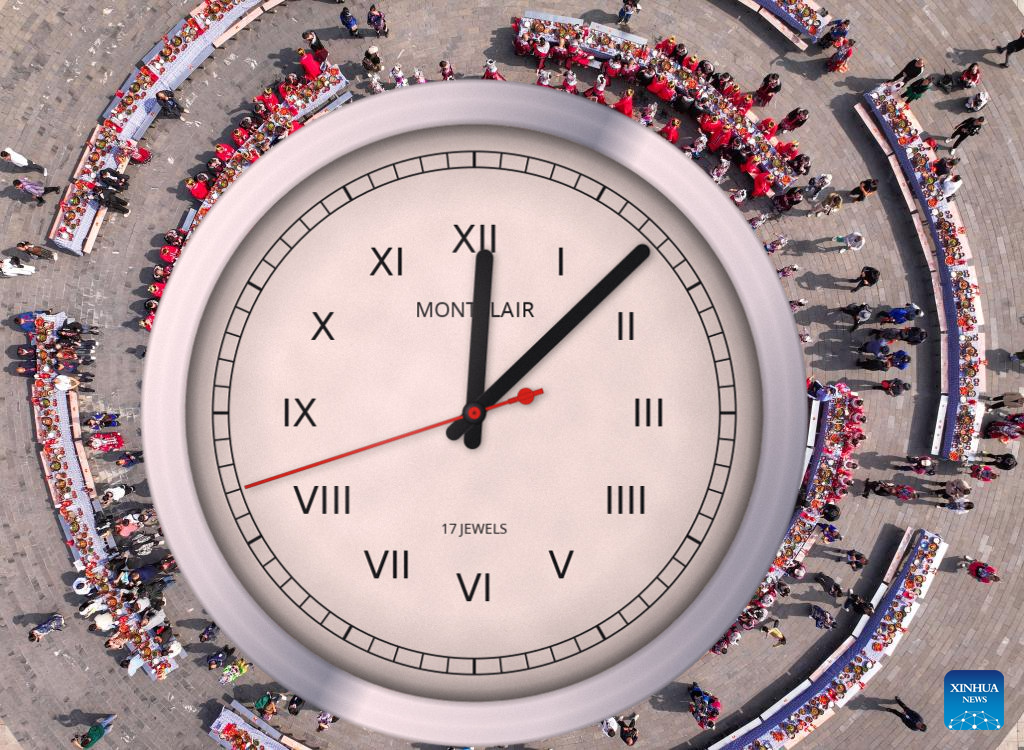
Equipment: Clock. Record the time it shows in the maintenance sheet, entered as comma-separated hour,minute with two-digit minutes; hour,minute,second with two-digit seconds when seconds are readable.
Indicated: 12,07,42
